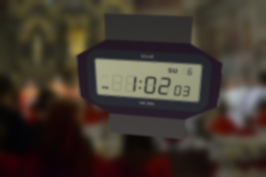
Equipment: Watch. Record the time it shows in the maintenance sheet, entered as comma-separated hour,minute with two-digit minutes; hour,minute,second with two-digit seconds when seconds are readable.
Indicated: 1,02,03
